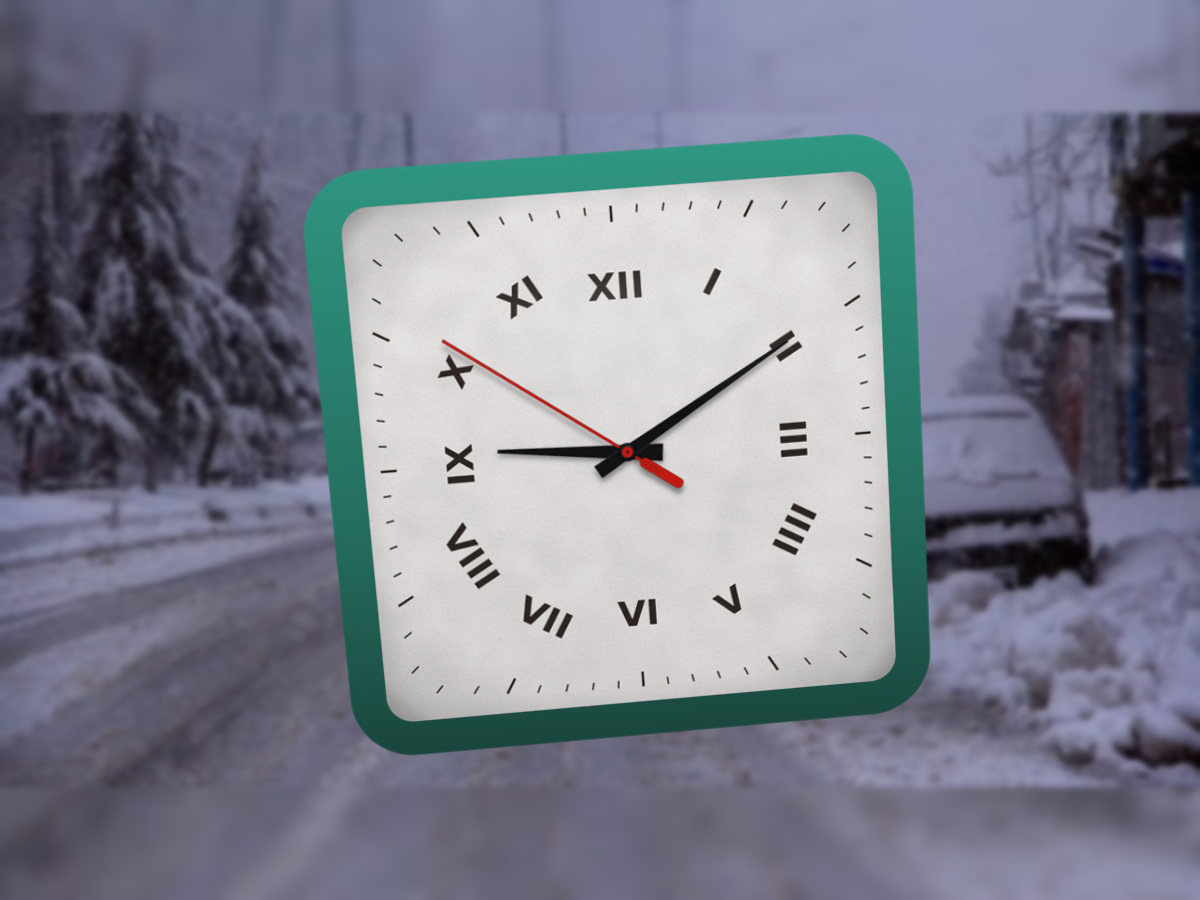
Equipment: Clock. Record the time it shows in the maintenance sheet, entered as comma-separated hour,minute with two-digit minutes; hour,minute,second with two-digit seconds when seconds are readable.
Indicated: 9,09,51
